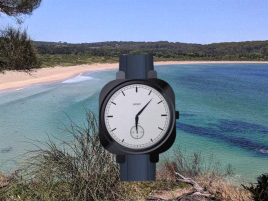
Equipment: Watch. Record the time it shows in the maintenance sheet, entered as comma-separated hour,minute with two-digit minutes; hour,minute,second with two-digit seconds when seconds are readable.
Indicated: 6,07
